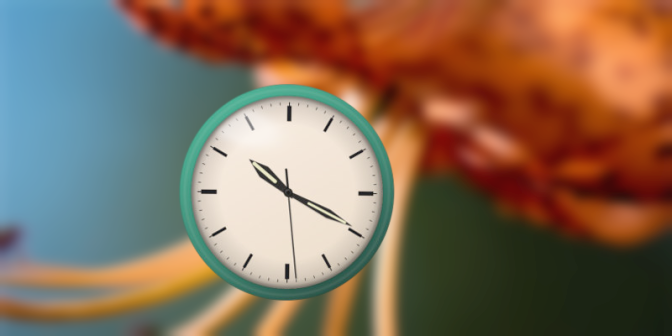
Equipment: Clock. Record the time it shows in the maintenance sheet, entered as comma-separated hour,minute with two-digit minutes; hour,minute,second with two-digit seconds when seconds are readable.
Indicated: 10,19,29
